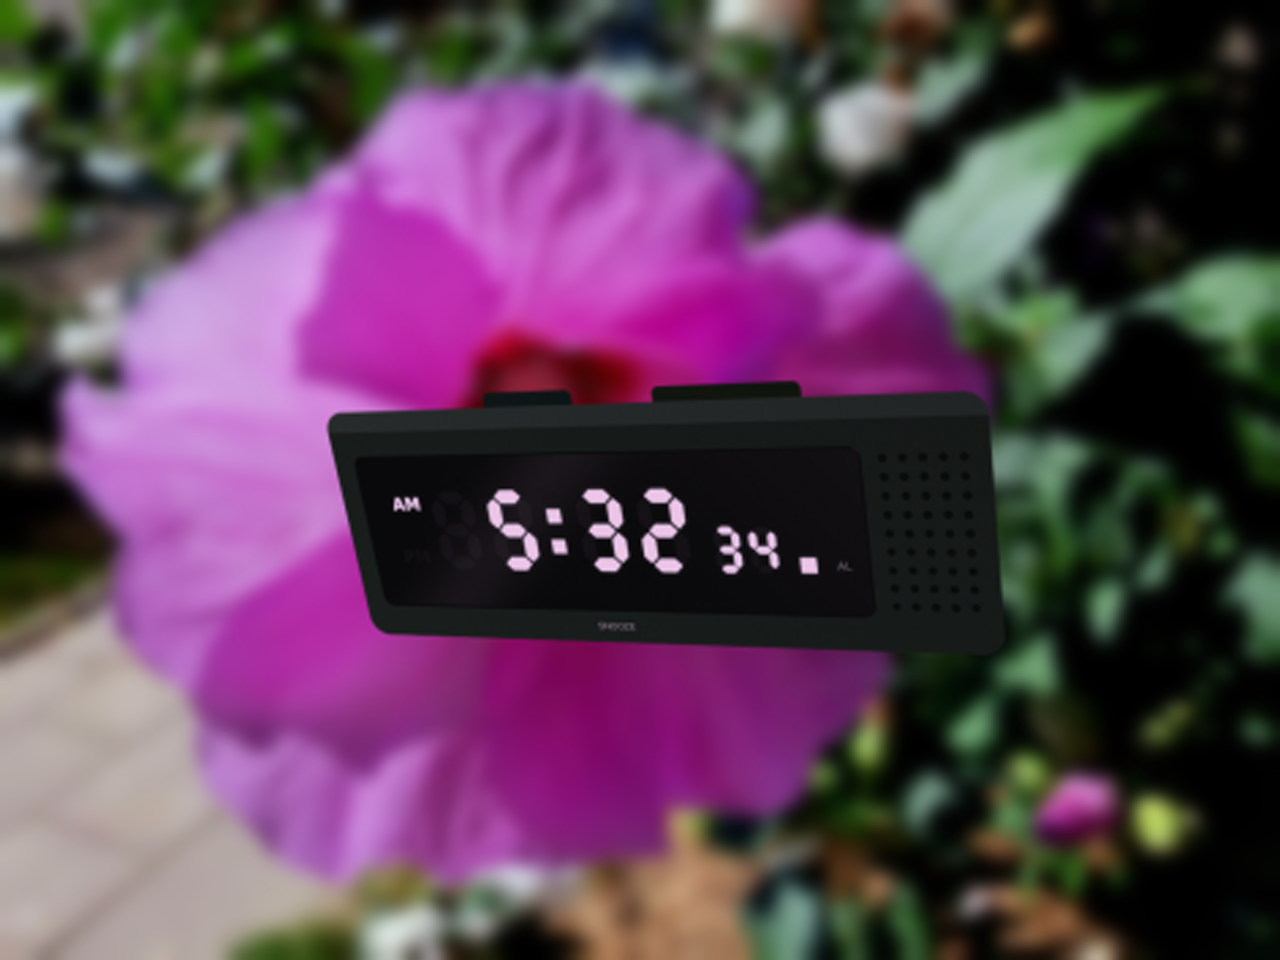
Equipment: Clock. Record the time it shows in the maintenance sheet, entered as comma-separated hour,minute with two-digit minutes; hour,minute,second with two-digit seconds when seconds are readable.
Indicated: 5,32,34
